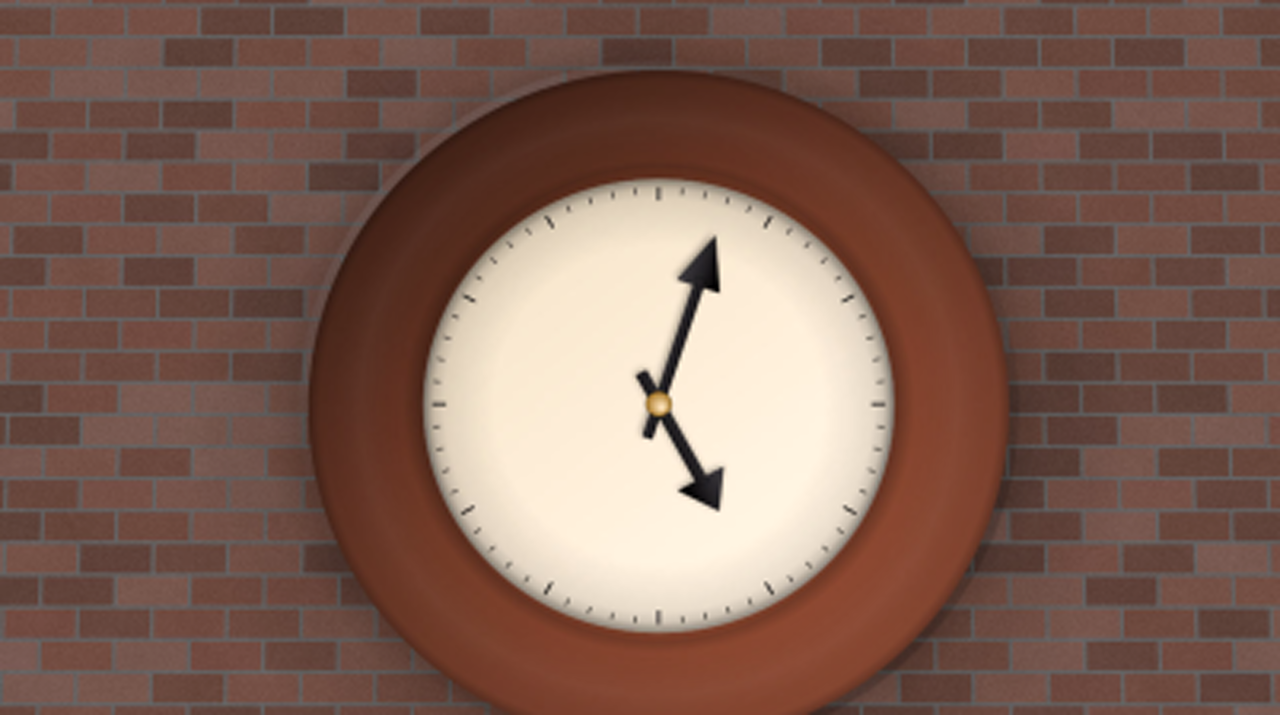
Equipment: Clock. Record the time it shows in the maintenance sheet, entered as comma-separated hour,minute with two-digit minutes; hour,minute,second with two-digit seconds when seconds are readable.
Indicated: 5,03
